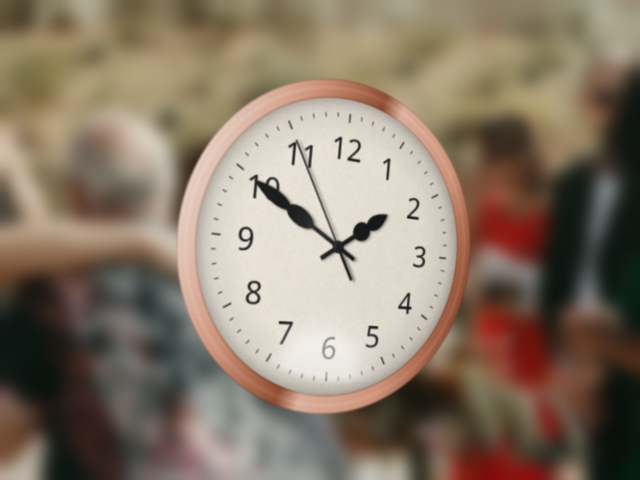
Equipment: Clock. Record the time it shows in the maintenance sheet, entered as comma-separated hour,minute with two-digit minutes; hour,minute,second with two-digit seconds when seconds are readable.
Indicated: 1,49,55
